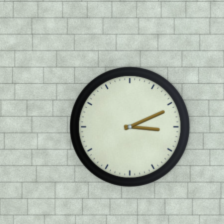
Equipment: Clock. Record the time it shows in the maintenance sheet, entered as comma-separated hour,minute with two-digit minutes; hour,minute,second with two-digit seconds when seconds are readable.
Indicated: 3,11
